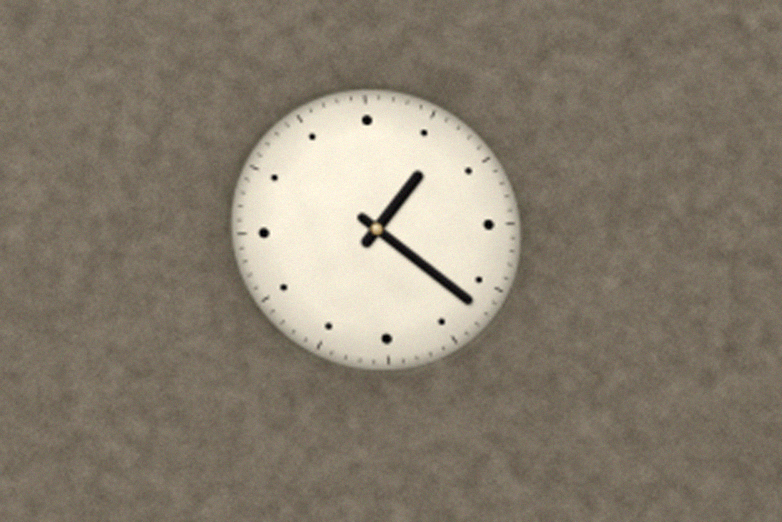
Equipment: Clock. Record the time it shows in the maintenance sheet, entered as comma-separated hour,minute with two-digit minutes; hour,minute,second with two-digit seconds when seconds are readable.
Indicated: 1,22
